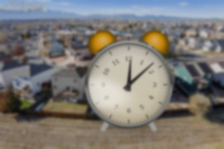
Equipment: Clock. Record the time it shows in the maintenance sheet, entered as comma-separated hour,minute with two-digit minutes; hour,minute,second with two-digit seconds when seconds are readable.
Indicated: 12,08
